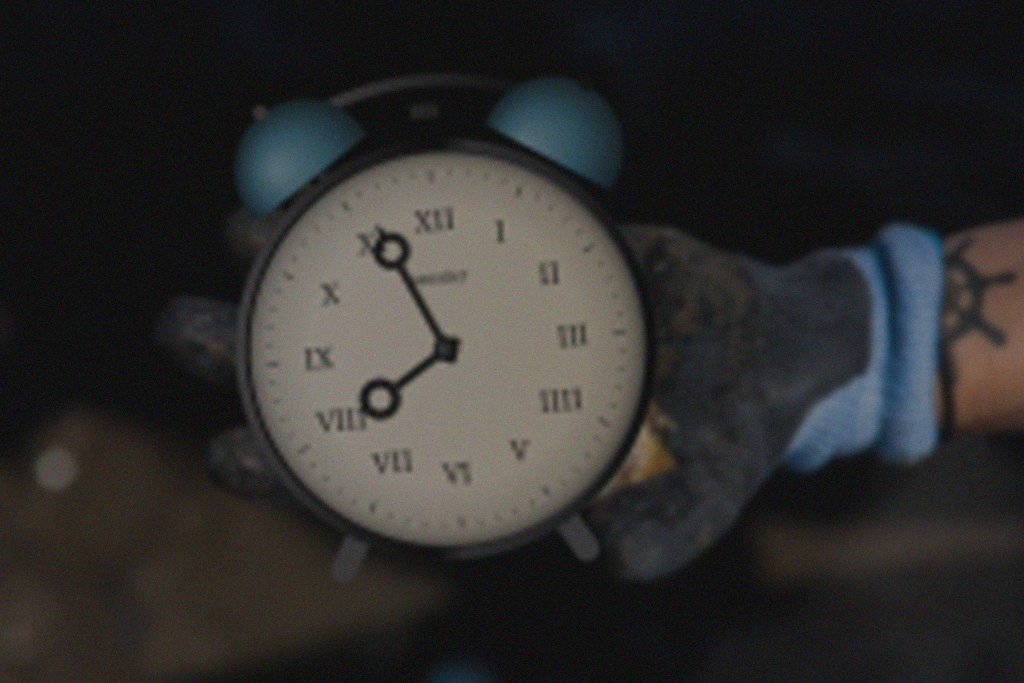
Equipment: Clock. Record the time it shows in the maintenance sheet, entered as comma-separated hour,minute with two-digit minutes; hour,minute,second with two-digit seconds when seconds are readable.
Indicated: 7,56
